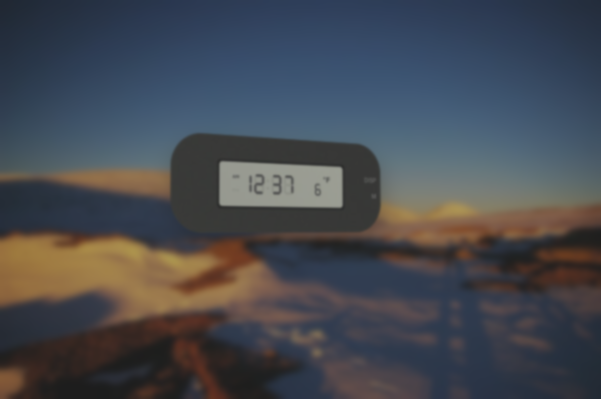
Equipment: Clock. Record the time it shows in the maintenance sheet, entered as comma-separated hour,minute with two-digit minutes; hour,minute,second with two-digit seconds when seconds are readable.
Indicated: 12,37
